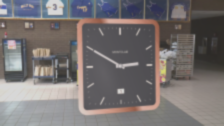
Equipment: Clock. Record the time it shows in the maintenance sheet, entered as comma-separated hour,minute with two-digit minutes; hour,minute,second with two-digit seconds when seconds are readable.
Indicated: 2,50
